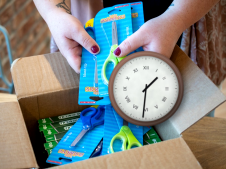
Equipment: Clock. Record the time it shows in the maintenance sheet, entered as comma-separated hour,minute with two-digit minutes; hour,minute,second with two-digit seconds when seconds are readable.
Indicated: 1,31
